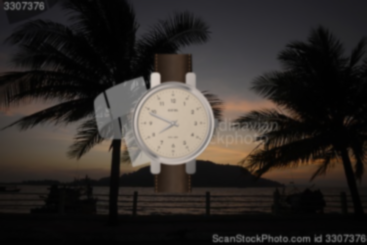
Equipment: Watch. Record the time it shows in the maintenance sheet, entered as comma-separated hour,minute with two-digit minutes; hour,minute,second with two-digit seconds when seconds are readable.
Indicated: 7,49
